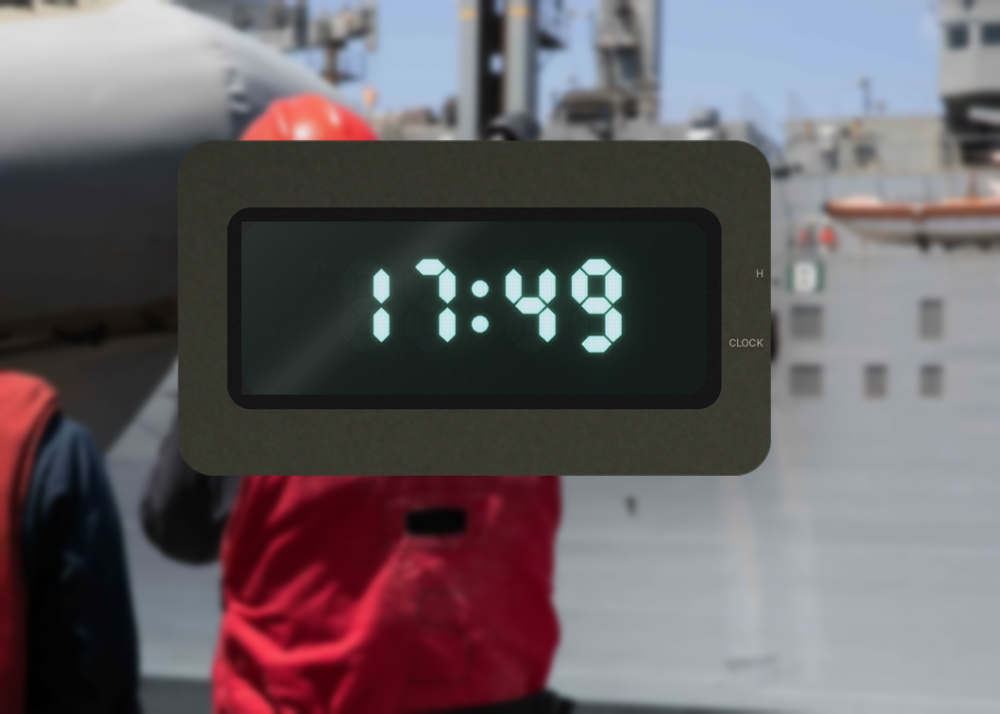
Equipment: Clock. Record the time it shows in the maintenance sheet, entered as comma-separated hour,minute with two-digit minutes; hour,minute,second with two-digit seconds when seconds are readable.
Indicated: 17,49
